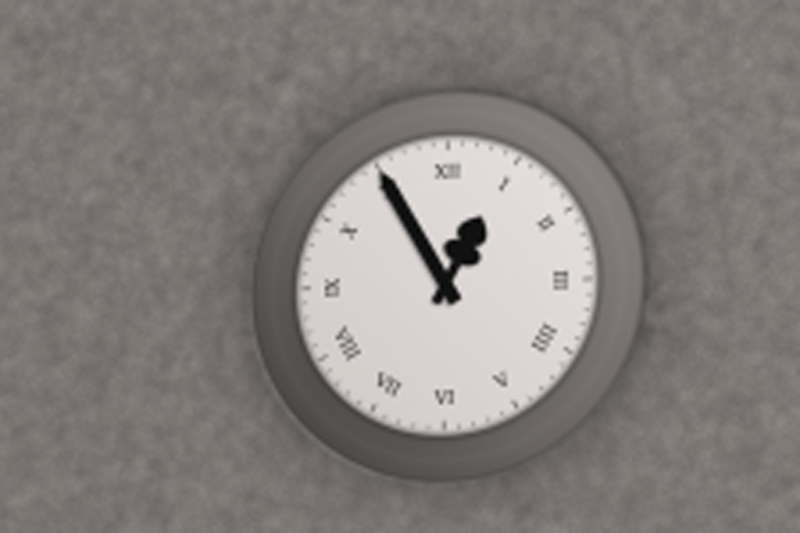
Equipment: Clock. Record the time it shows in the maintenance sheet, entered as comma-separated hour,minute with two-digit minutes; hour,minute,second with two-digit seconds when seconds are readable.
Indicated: 12,55
